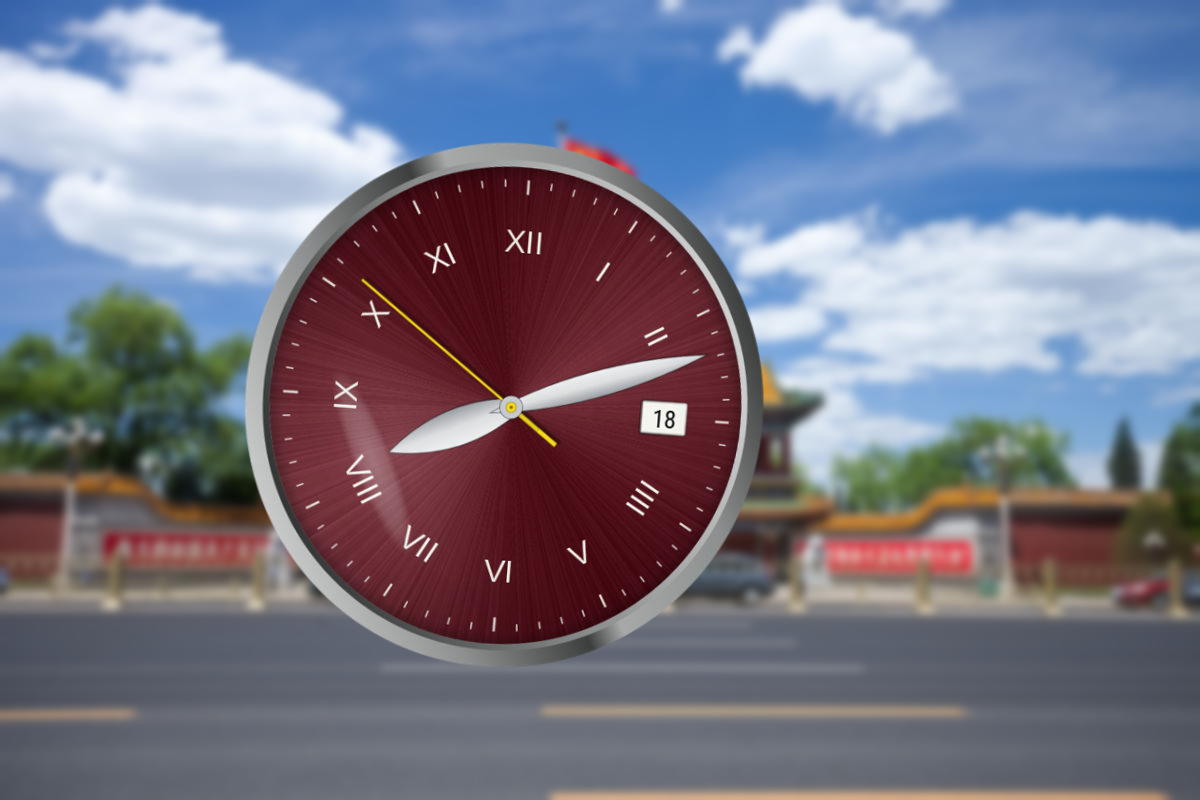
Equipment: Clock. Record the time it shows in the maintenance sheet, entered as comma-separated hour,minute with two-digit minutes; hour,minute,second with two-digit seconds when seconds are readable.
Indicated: 8,11,51
